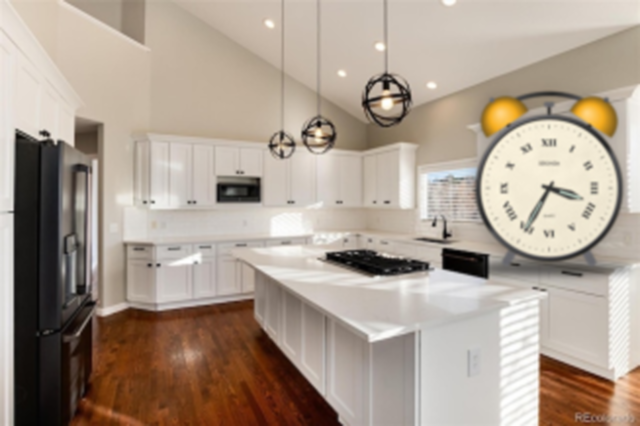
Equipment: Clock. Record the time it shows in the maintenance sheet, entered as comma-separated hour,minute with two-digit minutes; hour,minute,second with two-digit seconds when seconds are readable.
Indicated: 3,35
